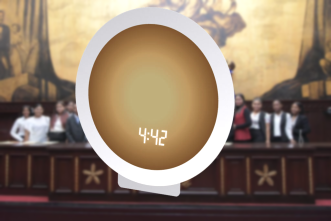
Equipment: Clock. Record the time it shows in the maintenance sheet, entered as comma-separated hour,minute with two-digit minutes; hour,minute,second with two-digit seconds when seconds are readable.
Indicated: 4,42
